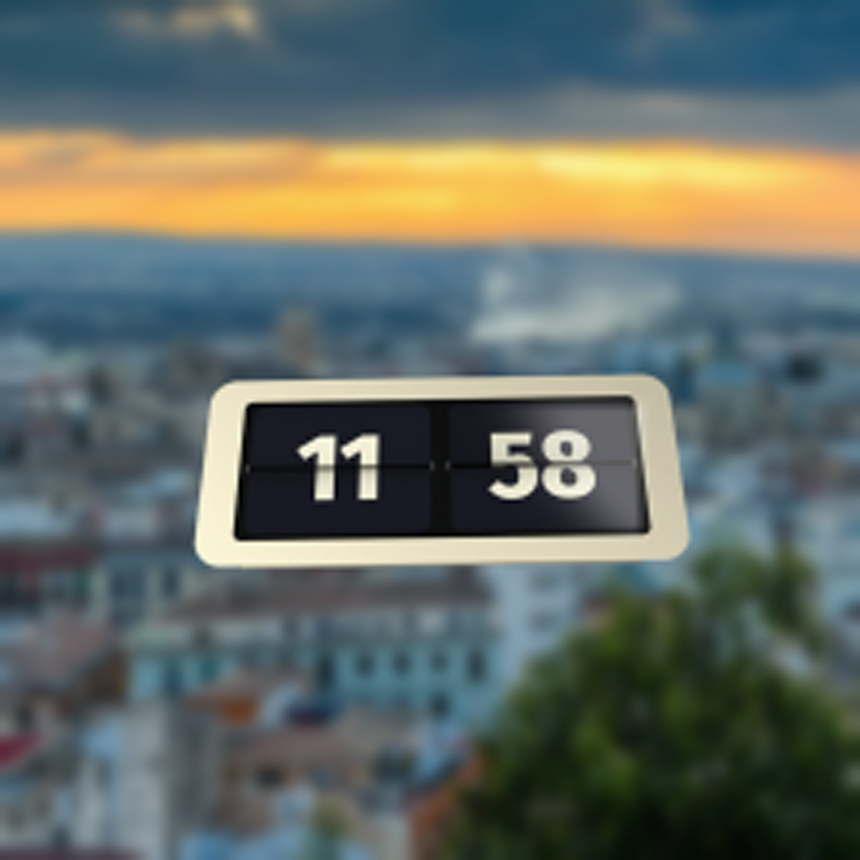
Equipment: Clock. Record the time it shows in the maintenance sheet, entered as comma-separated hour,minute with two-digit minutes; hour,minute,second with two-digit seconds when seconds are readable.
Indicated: 11,58
